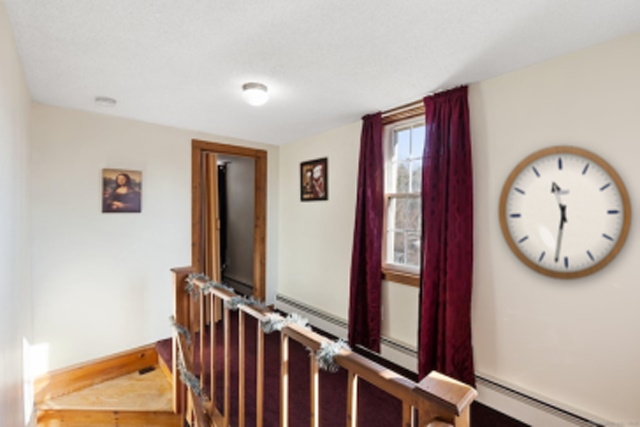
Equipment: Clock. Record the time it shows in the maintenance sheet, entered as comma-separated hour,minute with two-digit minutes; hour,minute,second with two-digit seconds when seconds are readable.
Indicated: 11,32
